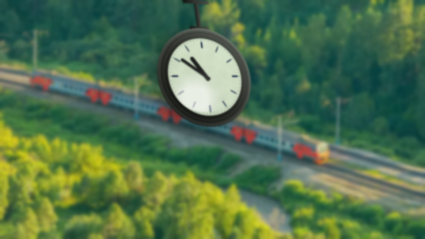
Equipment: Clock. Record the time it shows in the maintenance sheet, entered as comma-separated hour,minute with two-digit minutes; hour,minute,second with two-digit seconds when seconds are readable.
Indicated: 10,51
